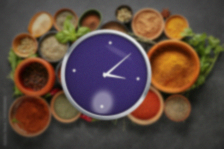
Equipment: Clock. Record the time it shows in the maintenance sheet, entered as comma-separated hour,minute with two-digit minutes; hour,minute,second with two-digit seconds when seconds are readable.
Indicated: 3,07
